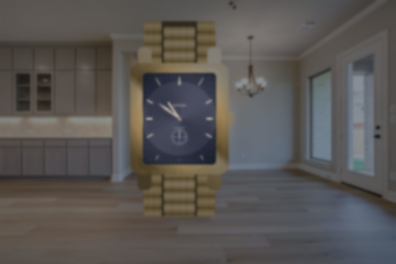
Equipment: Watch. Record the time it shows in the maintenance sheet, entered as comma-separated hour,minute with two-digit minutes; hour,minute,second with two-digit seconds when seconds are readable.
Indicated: 10,51
